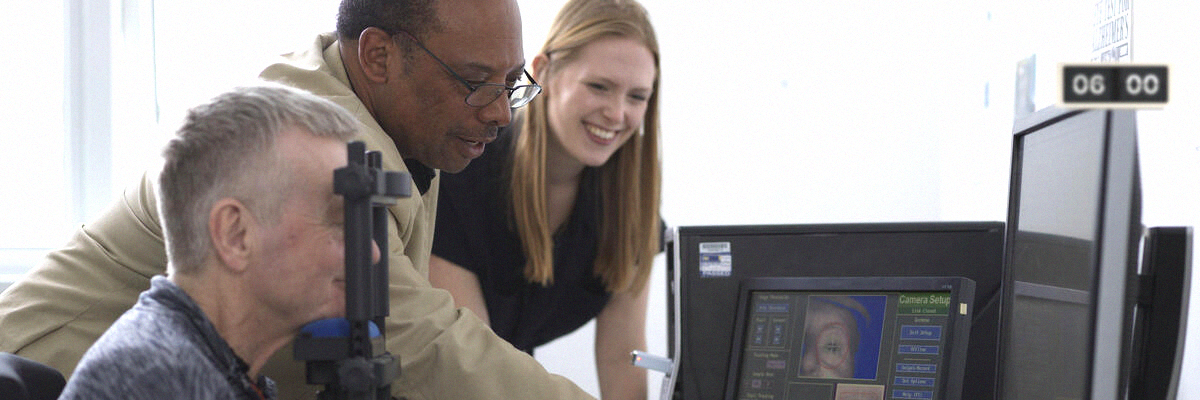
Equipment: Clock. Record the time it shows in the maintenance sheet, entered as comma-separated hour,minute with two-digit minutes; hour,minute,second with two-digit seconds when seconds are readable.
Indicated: 6,00
